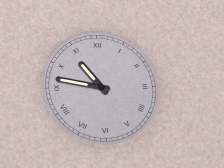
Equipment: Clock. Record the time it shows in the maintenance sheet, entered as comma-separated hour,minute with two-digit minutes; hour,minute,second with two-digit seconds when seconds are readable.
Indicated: 10,47
